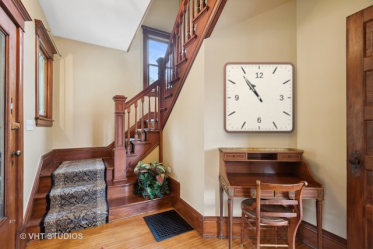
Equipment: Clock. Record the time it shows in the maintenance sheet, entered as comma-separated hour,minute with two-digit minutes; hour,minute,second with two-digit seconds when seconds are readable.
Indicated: 10,54
